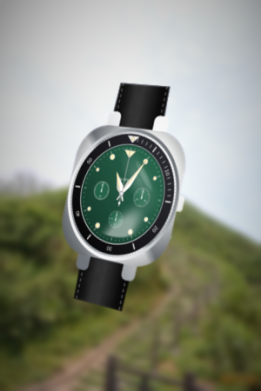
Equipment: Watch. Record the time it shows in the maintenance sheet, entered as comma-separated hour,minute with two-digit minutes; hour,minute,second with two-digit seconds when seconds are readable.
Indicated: 11,05
